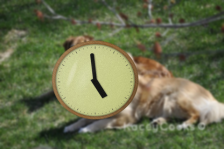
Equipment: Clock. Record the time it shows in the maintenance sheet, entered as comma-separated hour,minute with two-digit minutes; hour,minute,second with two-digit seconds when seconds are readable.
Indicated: 4,59
